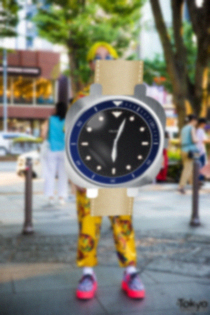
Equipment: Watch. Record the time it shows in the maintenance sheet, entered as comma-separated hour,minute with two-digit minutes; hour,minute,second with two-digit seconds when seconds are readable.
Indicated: 6,03
